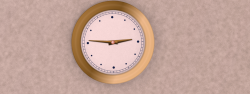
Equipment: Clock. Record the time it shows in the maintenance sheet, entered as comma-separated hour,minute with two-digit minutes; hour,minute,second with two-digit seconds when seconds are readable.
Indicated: 2,46
